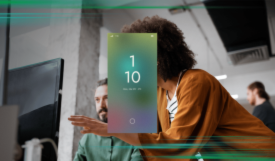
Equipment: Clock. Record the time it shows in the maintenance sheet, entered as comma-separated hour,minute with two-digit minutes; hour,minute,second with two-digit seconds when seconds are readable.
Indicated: 1,10
